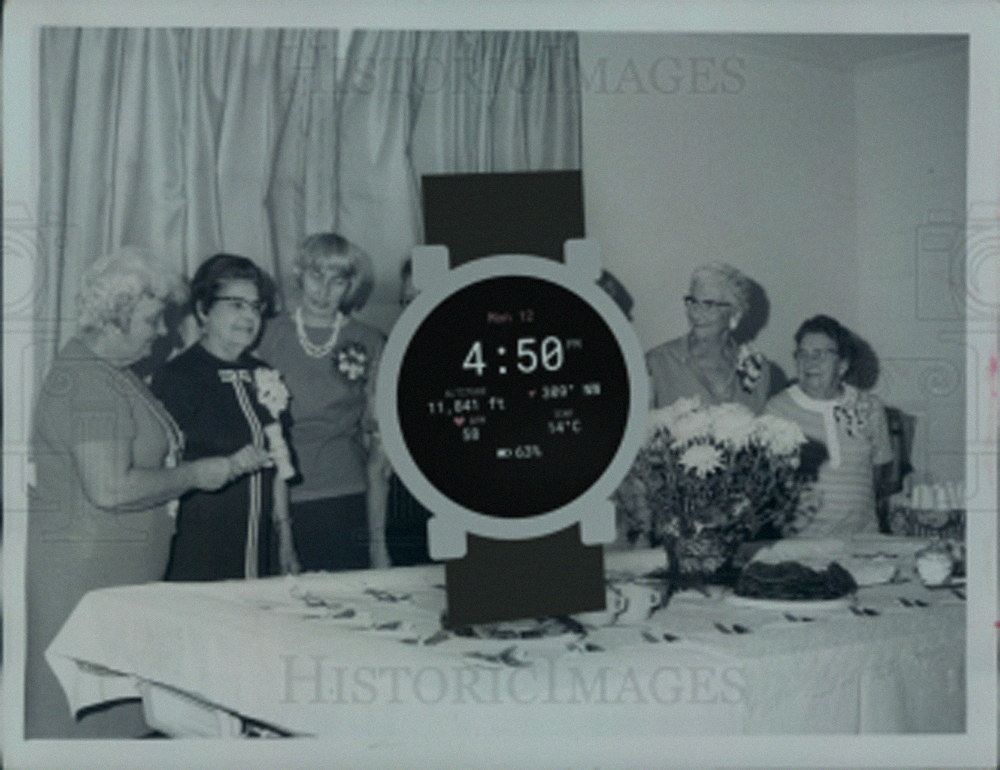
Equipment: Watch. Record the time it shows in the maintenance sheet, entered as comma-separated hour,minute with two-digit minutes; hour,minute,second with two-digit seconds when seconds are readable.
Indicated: 4,50
